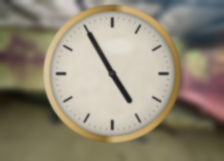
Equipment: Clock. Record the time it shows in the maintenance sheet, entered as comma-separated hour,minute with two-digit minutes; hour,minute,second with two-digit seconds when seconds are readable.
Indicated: 4,55
